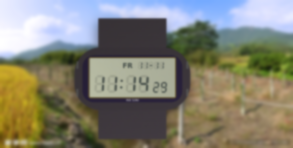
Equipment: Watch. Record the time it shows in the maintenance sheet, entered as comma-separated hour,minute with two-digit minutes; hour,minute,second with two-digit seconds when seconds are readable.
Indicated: 11,14,29
